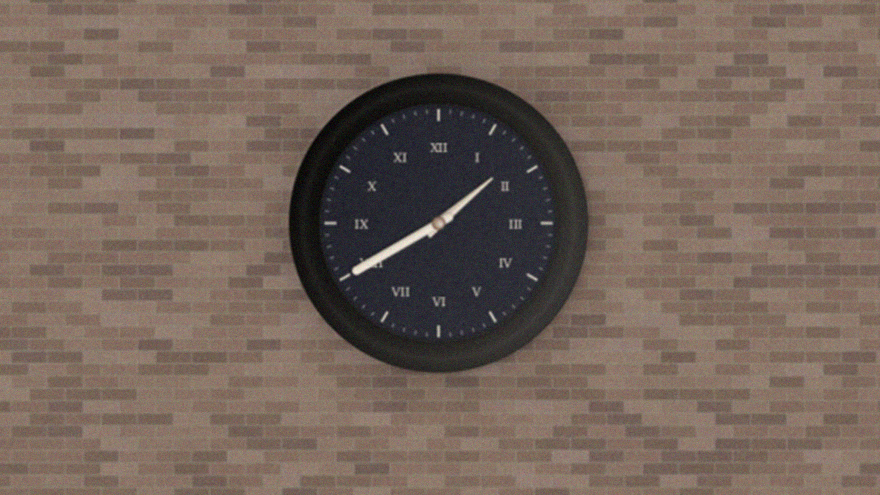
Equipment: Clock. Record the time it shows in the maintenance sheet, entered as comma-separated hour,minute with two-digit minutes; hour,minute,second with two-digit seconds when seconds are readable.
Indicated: 1,40
